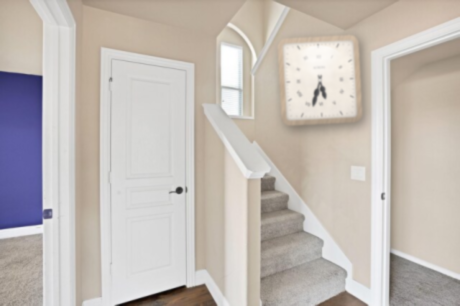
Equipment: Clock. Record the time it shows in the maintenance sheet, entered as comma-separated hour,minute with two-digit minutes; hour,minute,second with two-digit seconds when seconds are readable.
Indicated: 5,33
